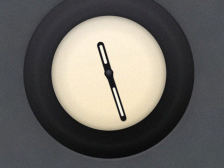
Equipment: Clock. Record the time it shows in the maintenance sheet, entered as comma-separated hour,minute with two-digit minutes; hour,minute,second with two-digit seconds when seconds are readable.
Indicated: 11,27
